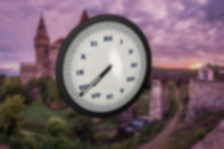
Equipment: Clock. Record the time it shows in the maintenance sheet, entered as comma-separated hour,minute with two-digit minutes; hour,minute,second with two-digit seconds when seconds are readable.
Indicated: 7,39
